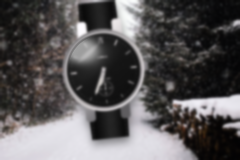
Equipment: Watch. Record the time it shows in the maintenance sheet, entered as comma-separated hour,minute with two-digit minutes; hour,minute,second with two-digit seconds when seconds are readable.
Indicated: 6,34
